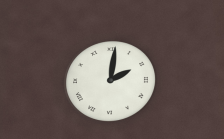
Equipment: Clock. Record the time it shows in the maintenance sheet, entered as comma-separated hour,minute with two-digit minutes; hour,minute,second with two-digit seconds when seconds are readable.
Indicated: 2,01
